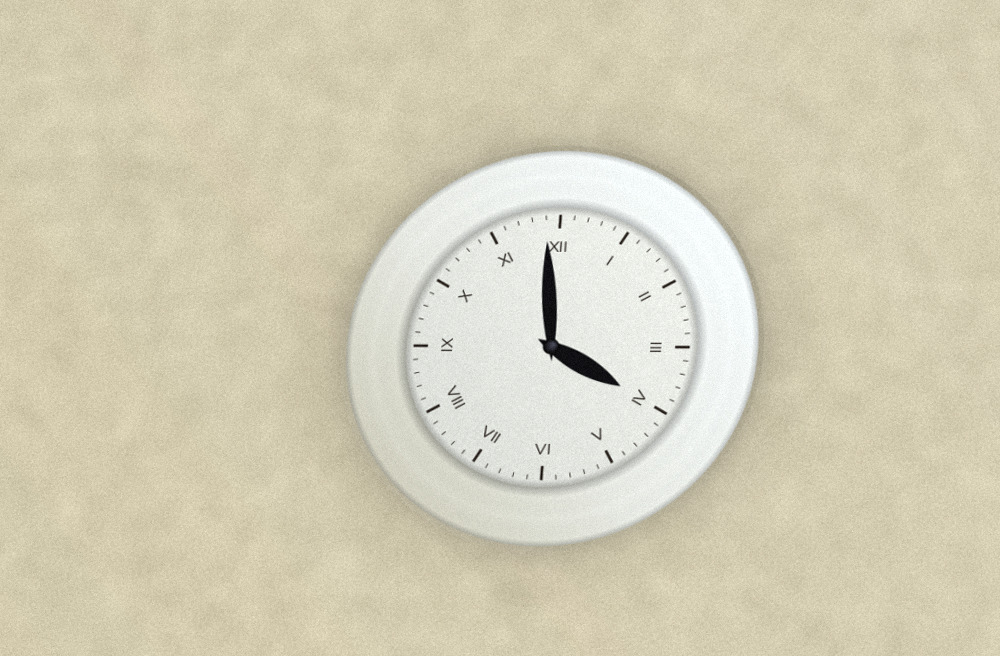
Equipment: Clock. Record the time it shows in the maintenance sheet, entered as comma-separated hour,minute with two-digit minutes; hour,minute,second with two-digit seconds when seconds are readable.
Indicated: 3,59
